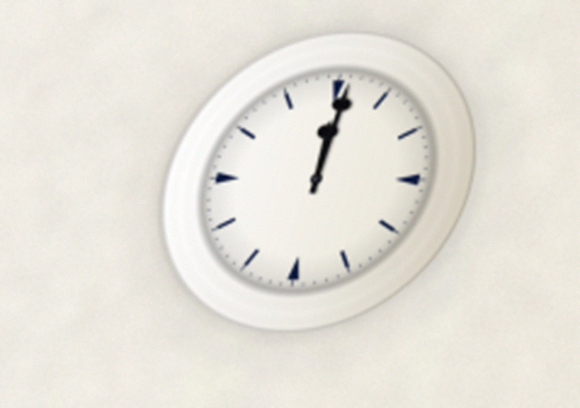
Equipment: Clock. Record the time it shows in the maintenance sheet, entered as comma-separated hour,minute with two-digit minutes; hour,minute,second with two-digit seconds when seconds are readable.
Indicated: 12,01
